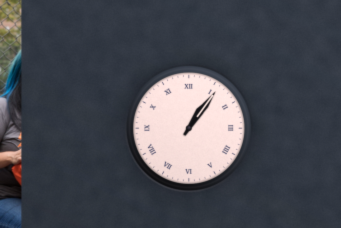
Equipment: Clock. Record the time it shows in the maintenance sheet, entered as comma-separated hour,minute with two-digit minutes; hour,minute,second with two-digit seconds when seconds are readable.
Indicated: 1,06
